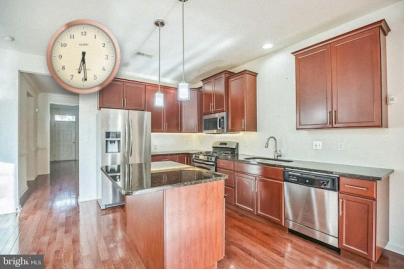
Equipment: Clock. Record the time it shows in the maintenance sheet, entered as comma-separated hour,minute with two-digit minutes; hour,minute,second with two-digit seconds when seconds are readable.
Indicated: 6,29
